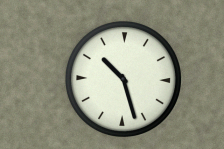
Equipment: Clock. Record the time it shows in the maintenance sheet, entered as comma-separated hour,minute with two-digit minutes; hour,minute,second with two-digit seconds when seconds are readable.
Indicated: 10,27
